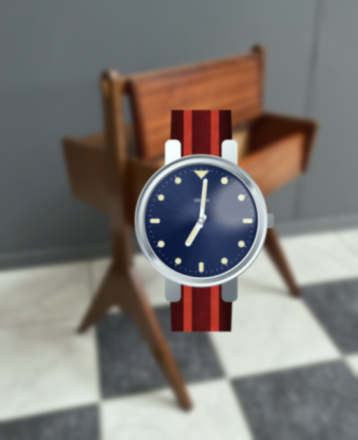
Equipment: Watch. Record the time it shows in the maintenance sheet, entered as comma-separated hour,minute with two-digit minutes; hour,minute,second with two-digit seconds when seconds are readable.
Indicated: 7,01
